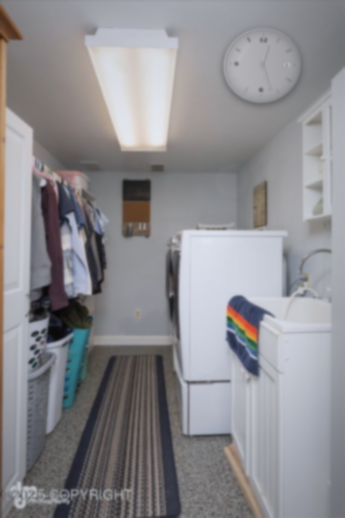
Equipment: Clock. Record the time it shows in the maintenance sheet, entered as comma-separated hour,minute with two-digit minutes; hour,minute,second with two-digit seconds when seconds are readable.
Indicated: 12,27
